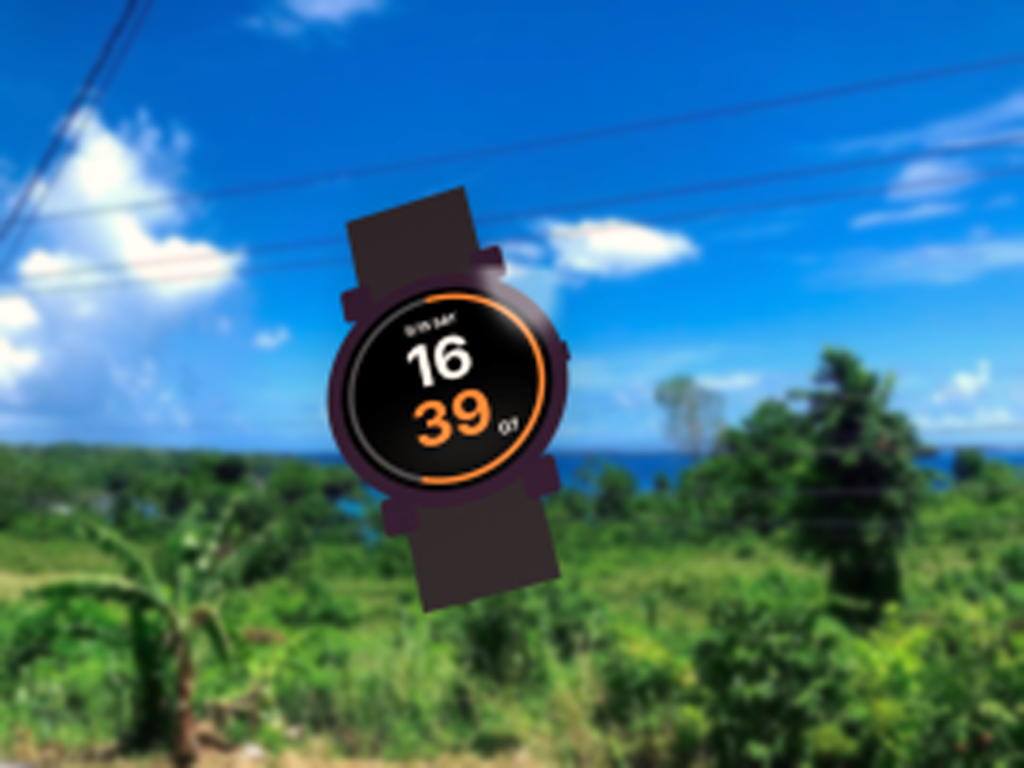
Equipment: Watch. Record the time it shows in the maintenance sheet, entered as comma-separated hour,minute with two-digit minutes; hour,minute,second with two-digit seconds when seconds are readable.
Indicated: 16,39
